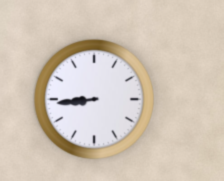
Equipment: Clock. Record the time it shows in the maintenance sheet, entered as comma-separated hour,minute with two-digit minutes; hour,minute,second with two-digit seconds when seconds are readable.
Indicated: 8,44
